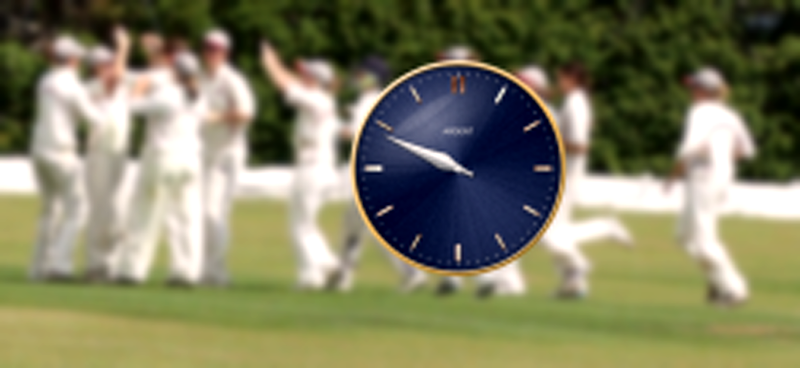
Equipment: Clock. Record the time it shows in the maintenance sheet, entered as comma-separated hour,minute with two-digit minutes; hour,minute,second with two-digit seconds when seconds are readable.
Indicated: 9,49
